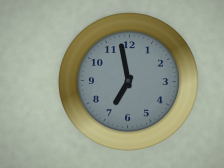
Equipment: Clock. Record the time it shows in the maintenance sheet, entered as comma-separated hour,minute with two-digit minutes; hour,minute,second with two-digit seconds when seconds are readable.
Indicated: 6,58
